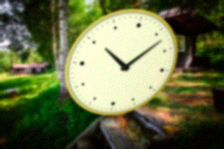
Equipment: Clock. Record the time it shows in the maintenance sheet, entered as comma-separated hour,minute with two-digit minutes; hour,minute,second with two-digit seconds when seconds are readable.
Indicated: 10,07
